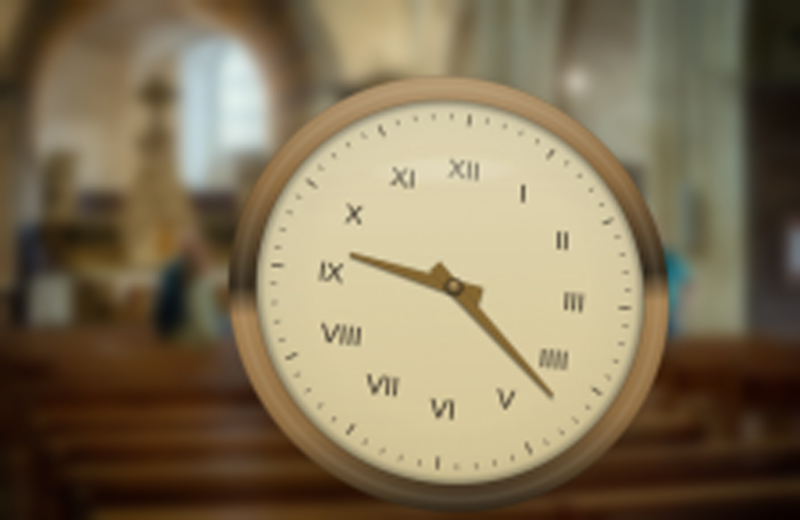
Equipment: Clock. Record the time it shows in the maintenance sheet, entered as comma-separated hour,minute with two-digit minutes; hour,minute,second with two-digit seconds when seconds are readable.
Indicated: 9,22
